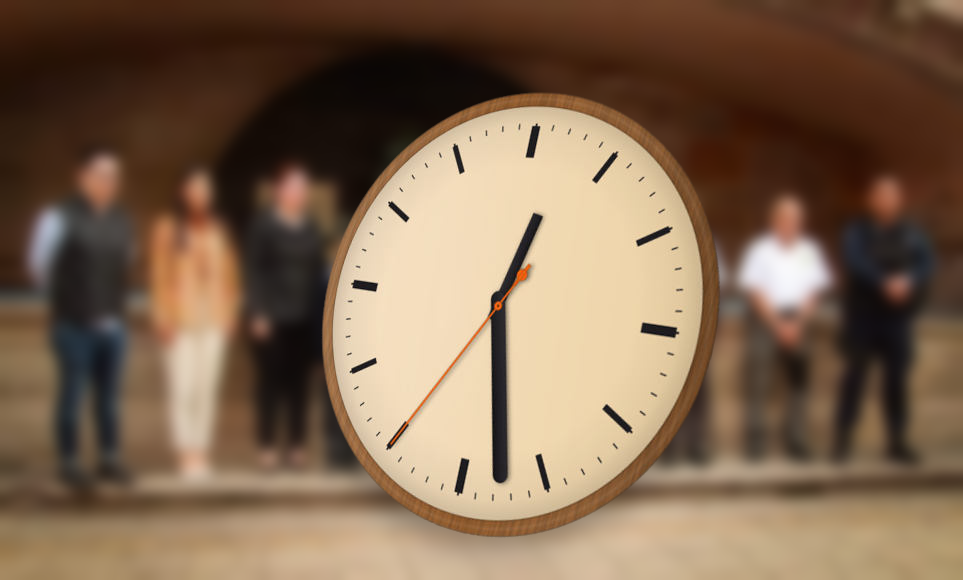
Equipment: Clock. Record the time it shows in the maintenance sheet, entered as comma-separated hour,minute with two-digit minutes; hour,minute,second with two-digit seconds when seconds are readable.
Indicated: 12,27,35
